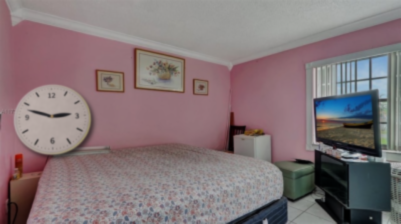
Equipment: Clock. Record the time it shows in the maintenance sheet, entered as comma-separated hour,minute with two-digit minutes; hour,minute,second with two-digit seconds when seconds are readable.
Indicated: 2,48
